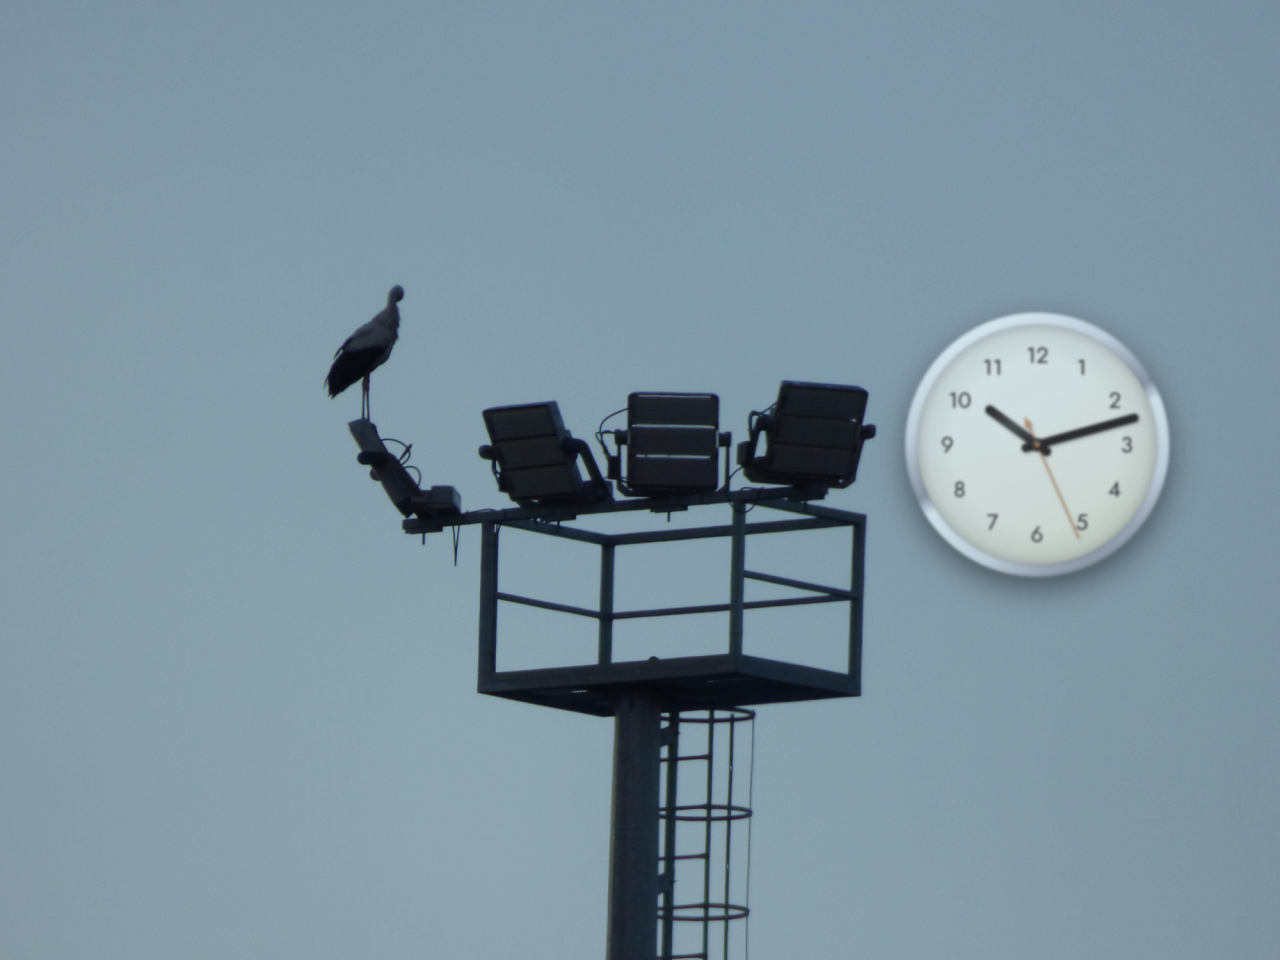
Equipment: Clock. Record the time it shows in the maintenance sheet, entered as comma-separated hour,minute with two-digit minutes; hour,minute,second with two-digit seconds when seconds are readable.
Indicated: 10,12,26
